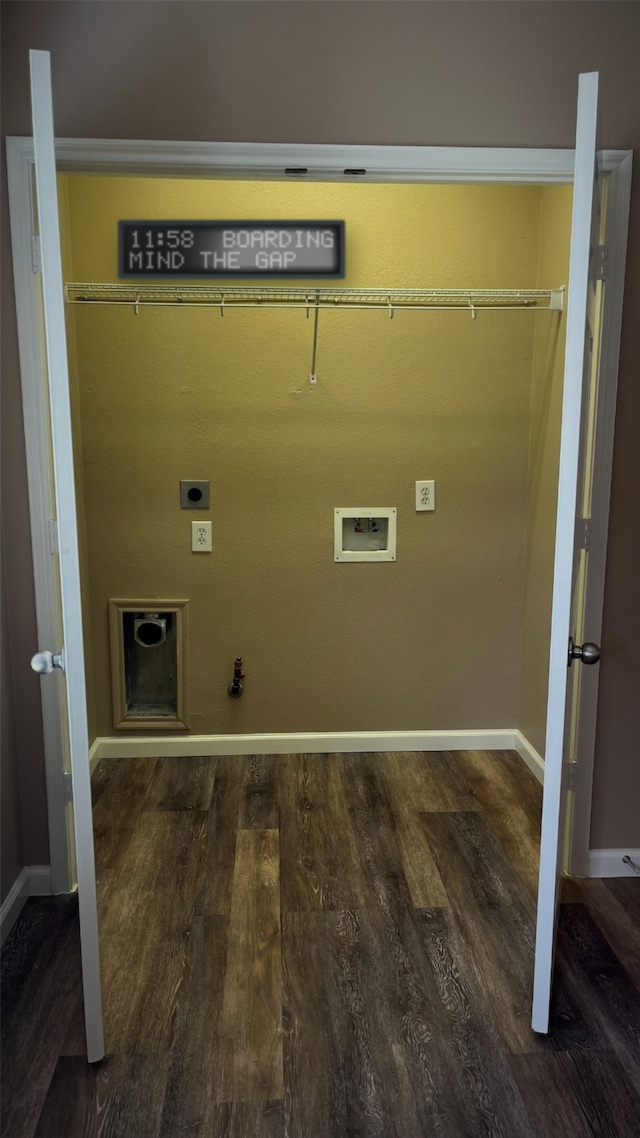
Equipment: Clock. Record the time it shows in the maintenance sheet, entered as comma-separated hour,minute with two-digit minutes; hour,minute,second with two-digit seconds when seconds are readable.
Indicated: 11,58
